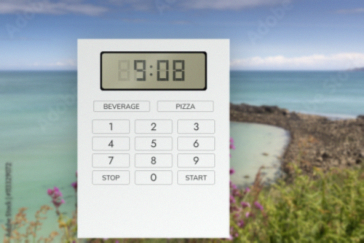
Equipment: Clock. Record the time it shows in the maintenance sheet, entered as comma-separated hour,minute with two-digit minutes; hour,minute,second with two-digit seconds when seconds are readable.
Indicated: 9,08
